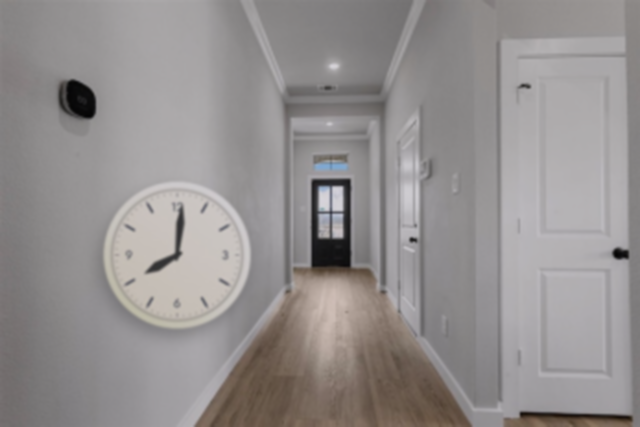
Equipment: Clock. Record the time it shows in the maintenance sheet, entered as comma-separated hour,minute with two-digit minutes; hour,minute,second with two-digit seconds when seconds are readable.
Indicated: 8,01
